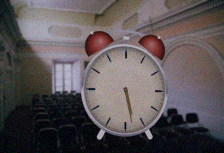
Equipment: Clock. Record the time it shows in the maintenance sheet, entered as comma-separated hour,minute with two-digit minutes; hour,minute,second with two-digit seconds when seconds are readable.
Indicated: 5,28
